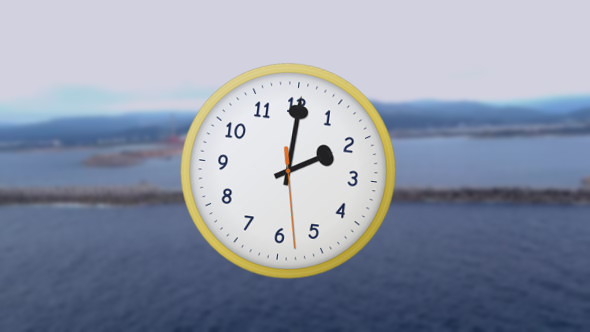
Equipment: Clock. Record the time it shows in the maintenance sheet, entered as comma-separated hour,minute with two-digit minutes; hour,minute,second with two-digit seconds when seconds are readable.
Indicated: 2,00,28
